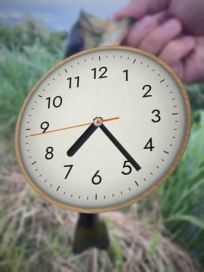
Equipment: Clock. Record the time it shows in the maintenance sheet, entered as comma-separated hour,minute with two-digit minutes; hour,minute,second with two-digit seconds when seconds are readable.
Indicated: 7,23,44
